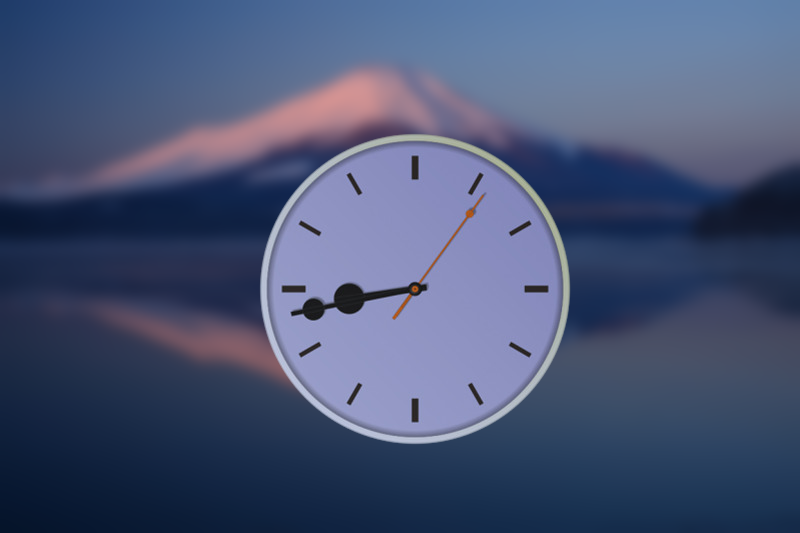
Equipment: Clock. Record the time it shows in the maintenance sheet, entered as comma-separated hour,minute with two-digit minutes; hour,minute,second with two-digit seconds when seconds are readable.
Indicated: 8,43,06
